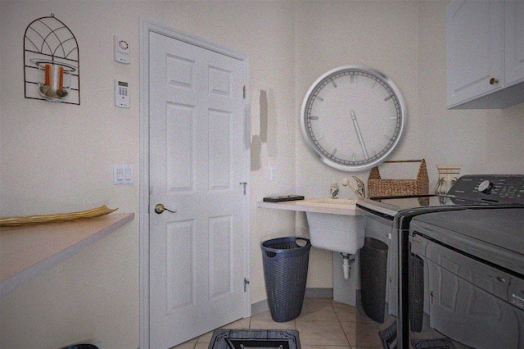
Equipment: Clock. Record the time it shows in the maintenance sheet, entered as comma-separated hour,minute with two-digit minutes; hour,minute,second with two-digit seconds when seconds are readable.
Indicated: 5,27
